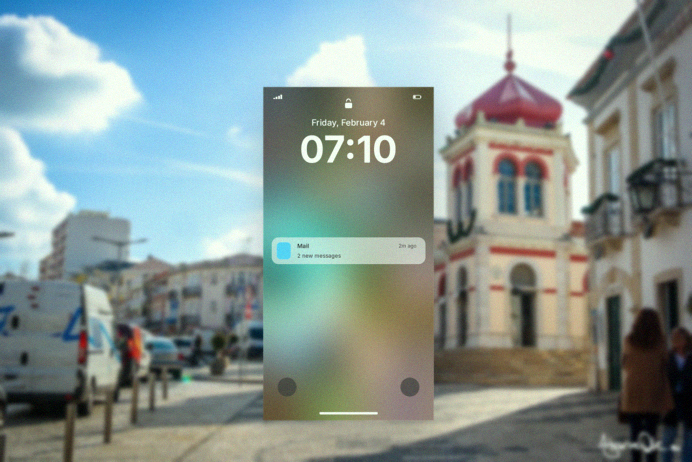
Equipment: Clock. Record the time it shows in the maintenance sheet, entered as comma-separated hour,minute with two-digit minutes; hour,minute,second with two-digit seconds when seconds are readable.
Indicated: 7,10
